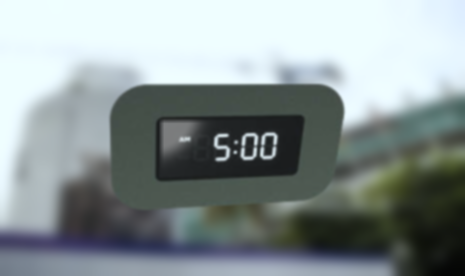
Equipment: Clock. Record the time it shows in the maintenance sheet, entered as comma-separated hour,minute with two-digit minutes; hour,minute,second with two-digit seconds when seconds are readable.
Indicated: 5,00
